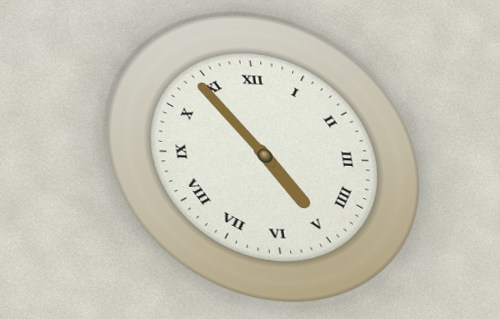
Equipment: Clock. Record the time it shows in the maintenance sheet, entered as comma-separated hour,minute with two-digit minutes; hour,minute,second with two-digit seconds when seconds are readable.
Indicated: 4,54
